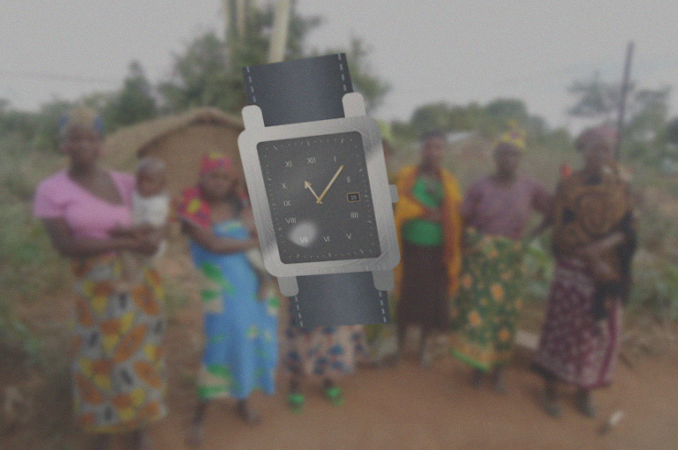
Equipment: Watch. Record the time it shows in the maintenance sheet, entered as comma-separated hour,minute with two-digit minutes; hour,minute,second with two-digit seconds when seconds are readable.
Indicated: 11,07
